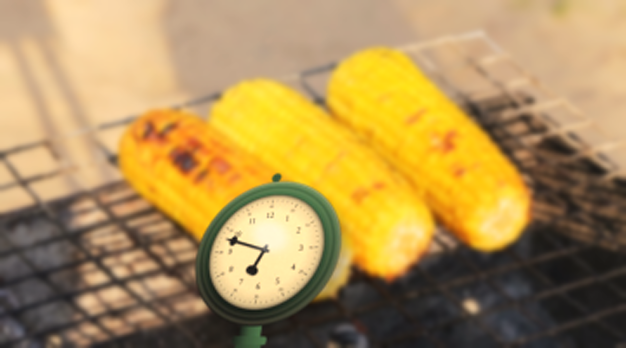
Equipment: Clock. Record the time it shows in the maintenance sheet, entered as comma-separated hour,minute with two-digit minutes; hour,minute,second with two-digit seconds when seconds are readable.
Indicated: 6,48
